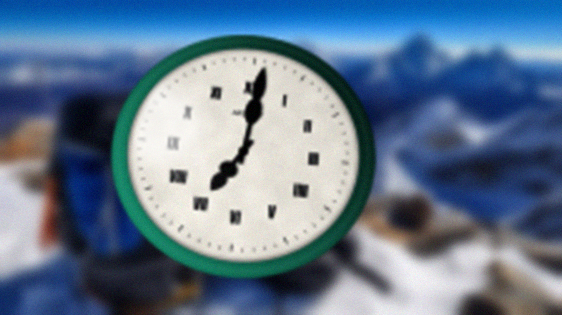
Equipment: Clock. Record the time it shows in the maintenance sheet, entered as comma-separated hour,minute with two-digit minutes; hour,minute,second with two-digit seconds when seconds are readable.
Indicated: 7,01
